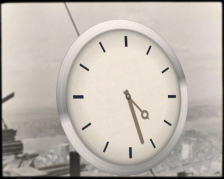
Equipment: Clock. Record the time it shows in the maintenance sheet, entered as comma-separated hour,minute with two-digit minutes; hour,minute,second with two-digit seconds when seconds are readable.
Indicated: 4,27
